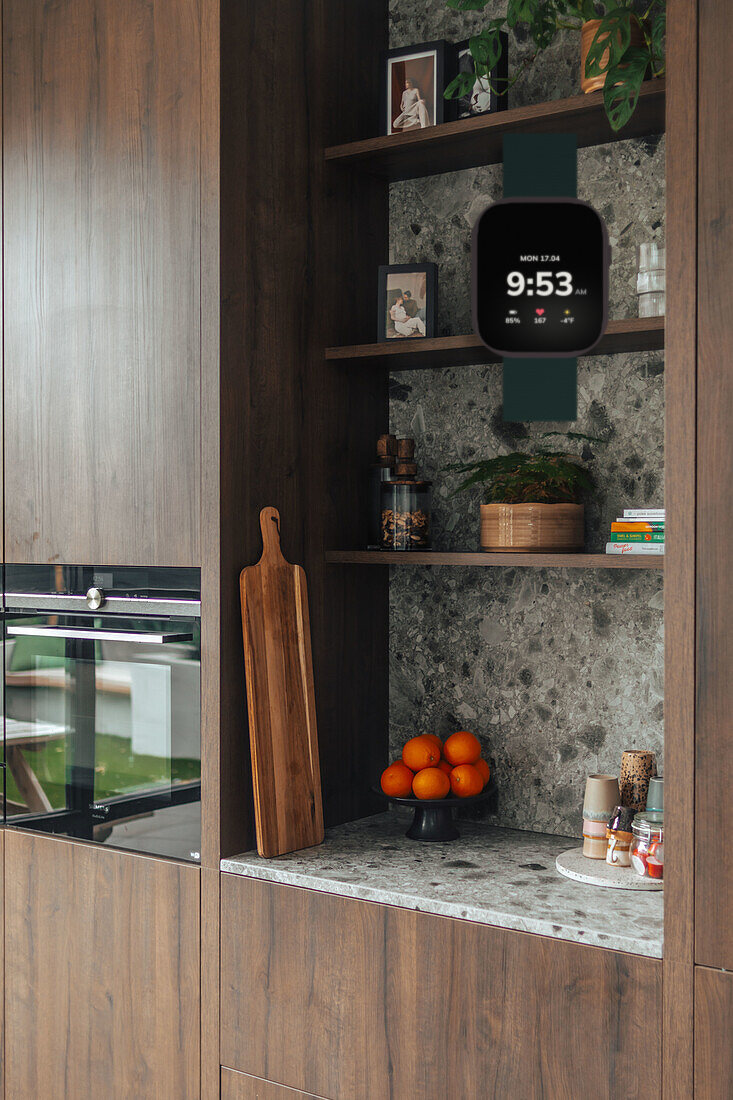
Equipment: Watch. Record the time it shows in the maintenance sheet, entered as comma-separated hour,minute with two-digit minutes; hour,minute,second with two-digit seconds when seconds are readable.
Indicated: 9,53
